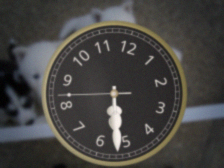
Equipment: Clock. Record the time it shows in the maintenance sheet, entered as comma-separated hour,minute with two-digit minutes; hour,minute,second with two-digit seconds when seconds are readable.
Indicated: 5,26,42
